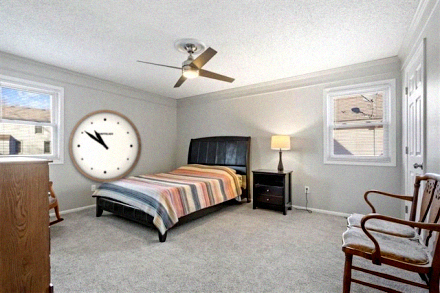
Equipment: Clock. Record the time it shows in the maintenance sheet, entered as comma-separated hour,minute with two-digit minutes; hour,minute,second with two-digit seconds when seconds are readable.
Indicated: 10,51
